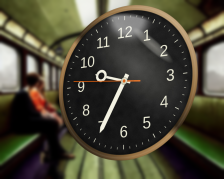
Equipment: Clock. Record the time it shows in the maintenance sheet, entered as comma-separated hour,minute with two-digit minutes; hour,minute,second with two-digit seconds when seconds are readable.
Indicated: 9,34,46
